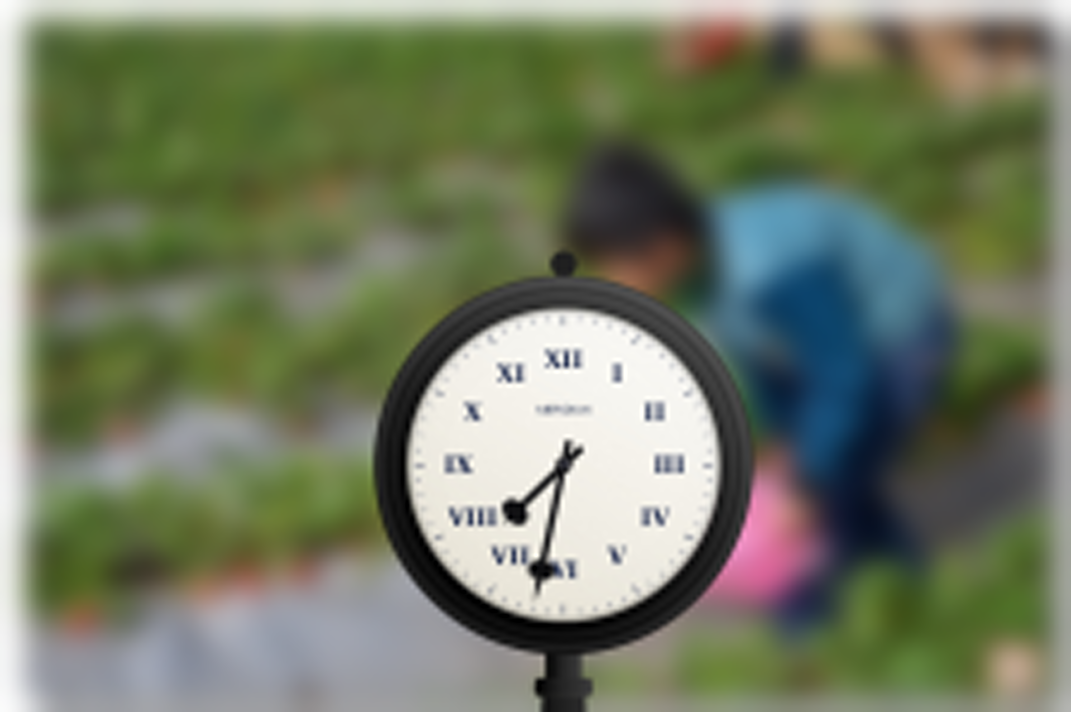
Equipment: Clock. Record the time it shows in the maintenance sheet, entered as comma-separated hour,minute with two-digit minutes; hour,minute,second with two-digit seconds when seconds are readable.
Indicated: 7,32
